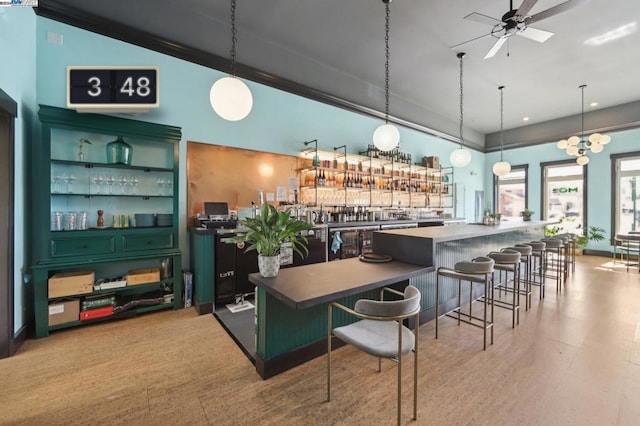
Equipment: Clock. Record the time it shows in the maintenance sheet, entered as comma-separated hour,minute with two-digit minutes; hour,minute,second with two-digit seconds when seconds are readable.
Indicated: 3,48
